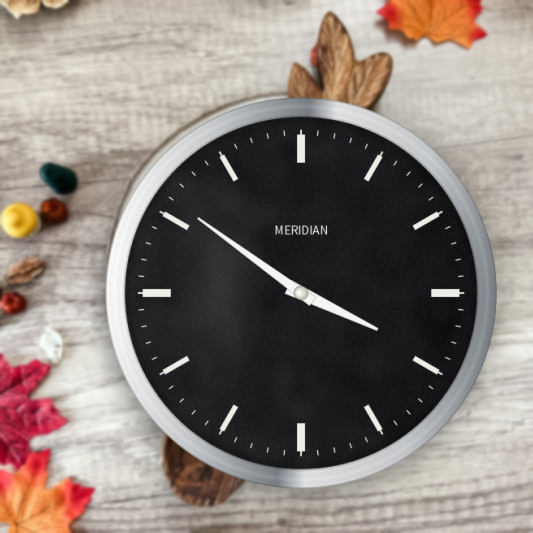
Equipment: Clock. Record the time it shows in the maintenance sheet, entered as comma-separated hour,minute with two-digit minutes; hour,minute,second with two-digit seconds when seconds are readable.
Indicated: 3,51
